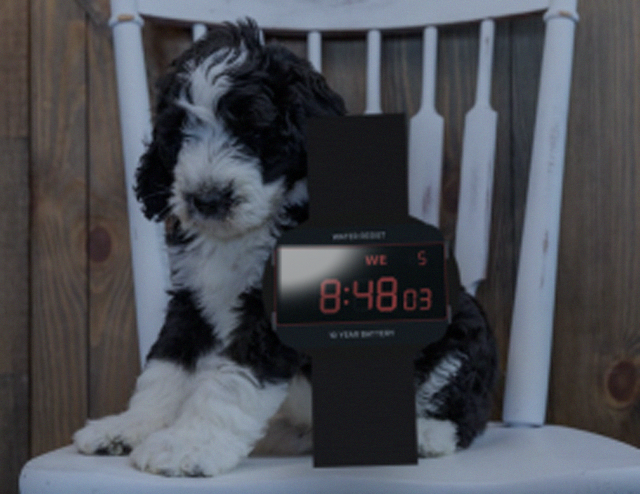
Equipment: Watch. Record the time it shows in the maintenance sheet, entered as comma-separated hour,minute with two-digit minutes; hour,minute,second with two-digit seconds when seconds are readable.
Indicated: 8,48,03
